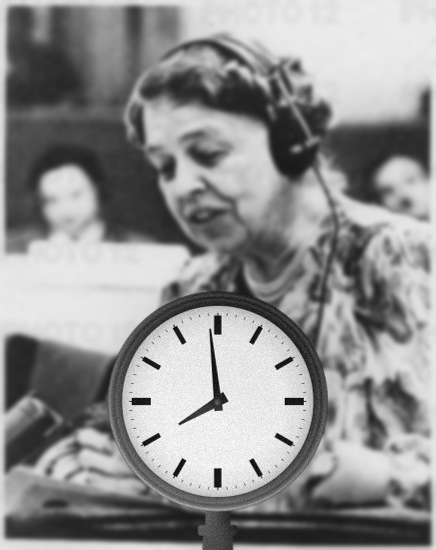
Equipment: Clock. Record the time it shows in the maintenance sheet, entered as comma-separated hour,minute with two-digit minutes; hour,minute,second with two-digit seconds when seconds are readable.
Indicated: 7,59
